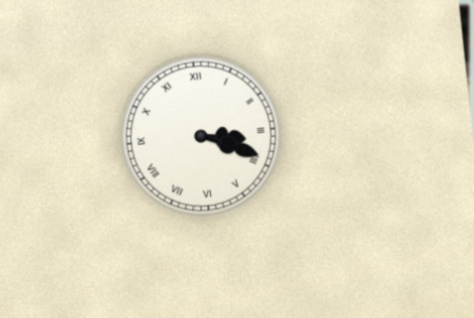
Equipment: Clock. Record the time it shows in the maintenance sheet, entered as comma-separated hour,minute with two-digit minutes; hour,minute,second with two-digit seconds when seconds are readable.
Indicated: 3,19
